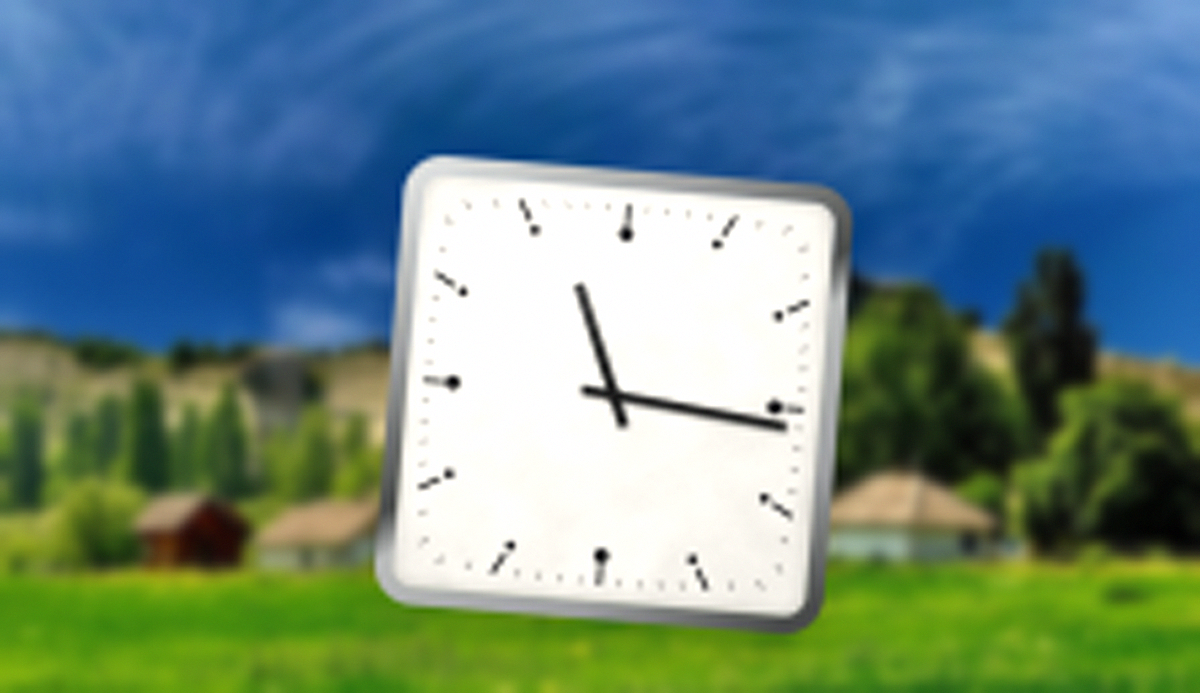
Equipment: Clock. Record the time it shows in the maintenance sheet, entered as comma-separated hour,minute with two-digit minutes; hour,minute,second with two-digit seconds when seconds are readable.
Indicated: 11,16
